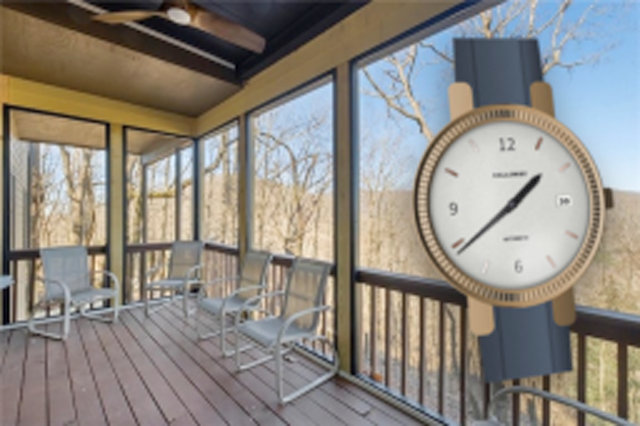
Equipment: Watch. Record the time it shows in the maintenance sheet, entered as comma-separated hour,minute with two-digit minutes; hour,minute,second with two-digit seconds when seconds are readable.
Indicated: 1,39
